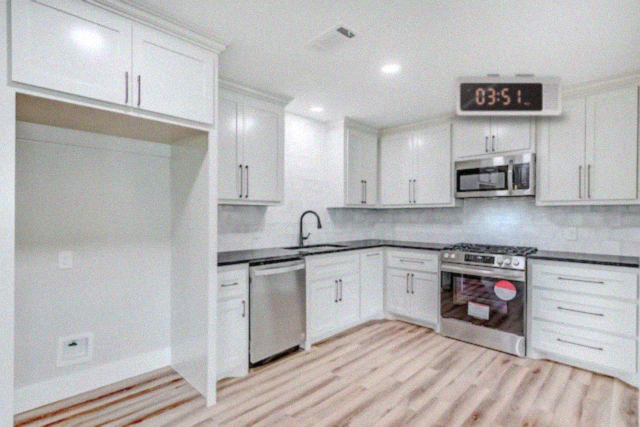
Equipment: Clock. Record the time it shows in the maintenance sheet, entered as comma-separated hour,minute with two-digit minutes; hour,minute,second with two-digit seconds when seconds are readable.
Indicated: 3,51
